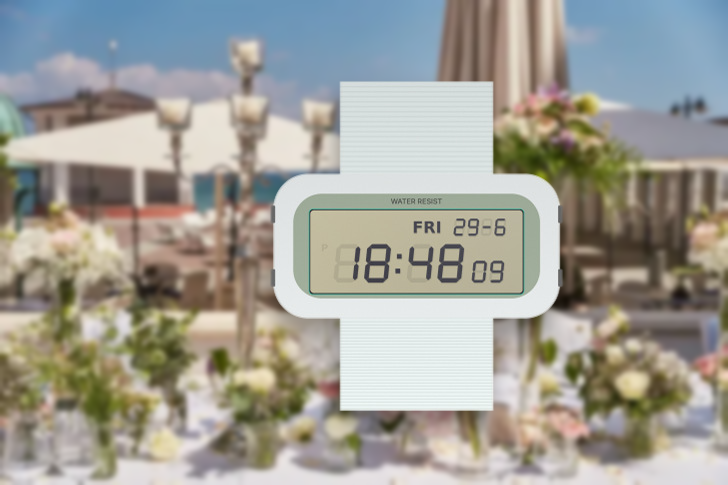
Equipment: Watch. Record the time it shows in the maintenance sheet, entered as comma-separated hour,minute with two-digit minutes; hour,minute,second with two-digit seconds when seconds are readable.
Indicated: 18,48,09
